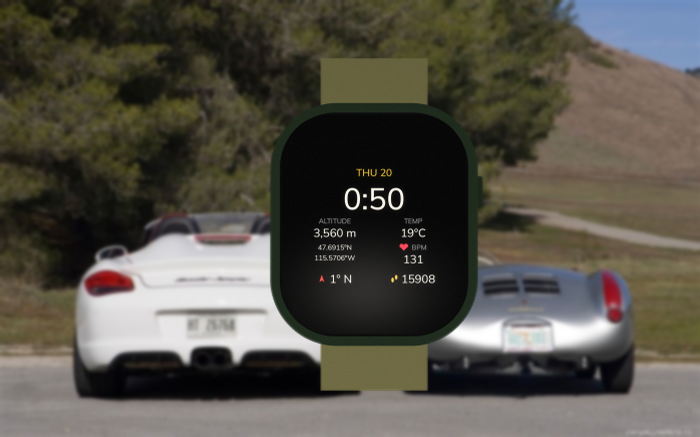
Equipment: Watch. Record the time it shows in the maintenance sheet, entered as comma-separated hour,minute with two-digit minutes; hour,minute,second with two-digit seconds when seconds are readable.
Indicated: 0,50
